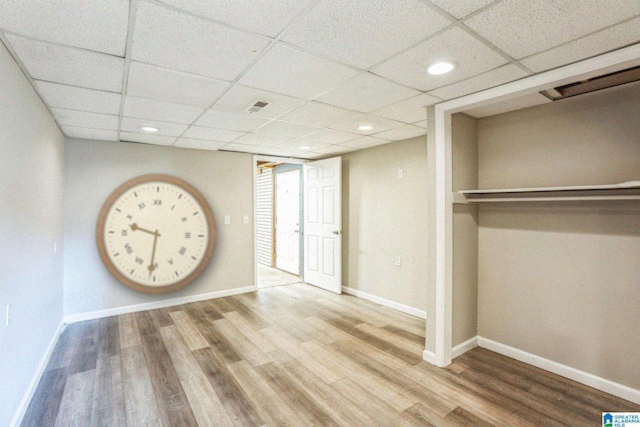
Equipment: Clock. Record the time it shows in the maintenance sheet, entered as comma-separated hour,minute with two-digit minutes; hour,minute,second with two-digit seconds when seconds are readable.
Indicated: 9,31
